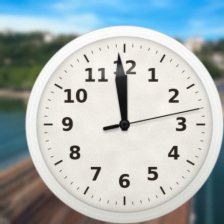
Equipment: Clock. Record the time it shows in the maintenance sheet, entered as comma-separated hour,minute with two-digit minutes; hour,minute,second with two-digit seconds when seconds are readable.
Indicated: 11,59,13
